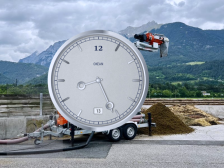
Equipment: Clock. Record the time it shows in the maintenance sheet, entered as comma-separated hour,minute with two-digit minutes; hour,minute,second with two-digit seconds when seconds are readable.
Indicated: 8,26
